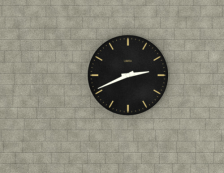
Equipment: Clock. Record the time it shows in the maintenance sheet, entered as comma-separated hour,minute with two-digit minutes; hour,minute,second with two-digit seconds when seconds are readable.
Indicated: 2,41
